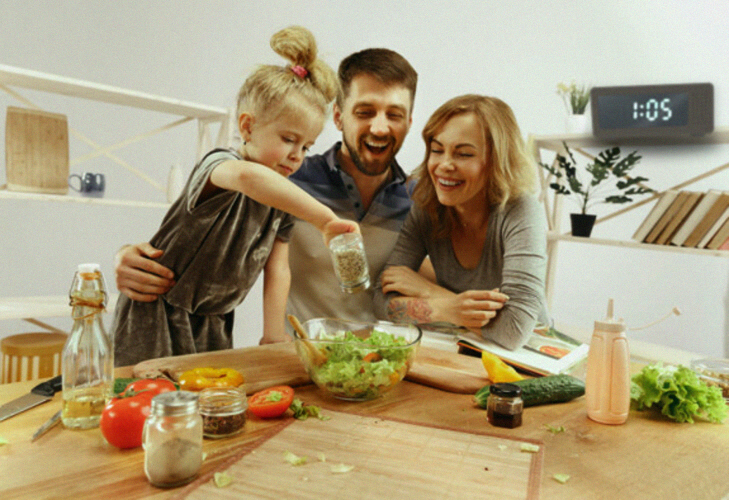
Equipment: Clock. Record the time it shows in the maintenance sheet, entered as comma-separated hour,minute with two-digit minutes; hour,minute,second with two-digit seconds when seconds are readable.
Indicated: 1,05
